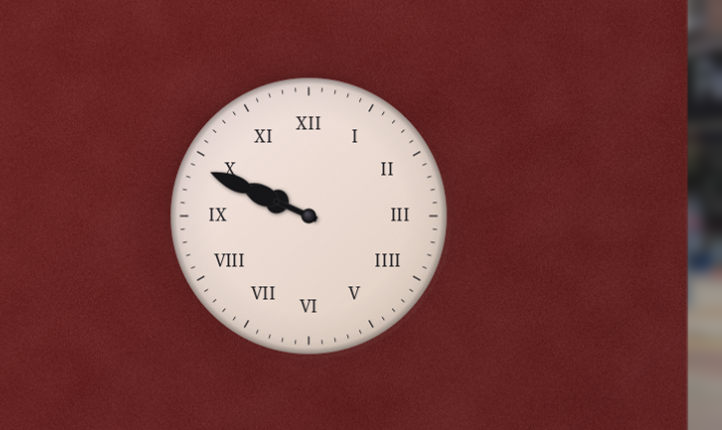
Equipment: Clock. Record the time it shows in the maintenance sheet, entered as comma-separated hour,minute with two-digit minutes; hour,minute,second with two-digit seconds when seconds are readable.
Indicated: 9,49
